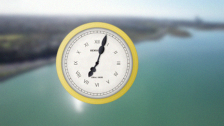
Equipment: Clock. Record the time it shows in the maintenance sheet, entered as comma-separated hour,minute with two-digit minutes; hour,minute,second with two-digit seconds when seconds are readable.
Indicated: 7,03
